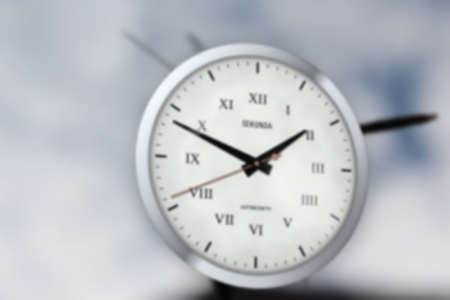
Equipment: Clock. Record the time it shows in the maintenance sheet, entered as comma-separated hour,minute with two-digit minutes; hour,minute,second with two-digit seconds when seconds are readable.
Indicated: 1,48,41
